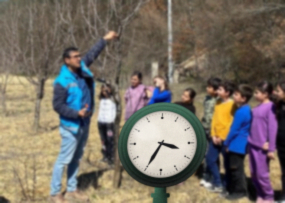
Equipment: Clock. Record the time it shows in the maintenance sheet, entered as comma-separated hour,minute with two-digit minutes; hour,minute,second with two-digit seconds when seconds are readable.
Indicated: 3,35
